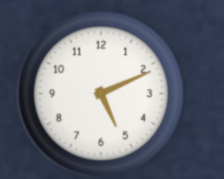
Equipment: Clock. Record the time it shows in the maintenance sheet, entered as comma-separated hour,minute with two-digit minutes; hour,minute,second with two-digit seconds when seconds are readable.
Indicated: 5,11
